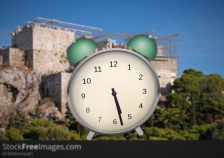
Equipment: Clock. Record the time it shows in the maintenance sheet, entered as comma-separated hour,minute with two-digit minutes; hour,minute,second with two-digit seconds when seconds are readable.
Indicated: 5,28
